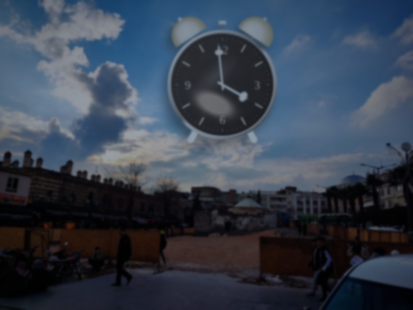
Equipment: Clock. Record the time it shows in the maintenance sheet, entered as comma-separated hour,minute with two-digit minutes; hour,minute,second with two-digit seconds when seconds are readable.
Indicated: 3,59
